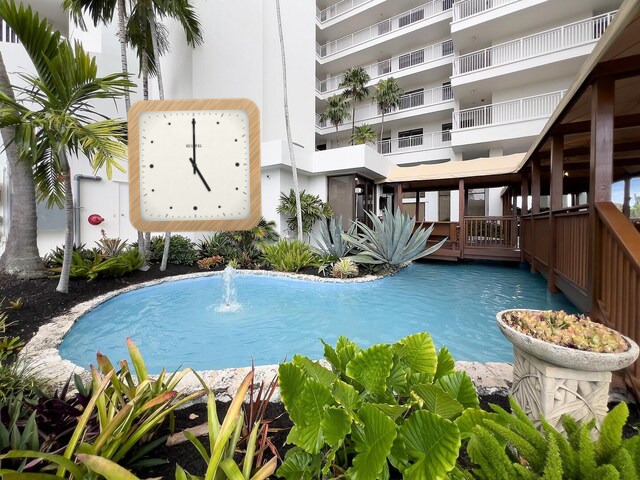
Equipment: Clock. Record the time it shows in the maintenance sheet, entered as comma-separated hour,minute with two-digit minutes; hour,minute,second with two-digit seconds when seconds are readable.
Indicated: 5,00
